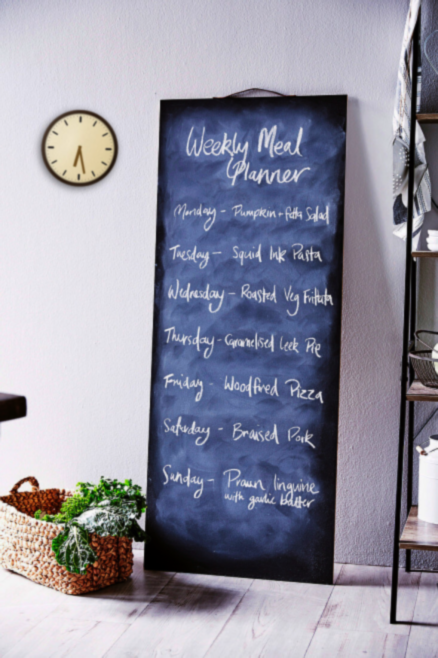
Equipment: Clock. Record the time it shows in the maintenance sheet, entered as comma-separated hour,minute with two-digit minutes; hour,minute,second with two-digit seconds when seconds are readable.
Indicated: 6,28
